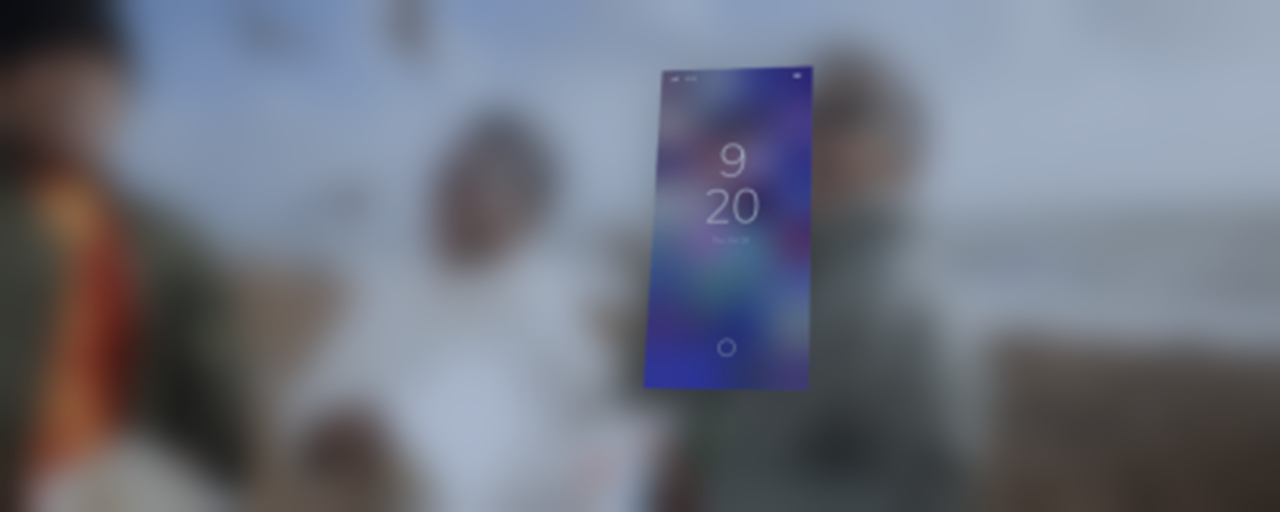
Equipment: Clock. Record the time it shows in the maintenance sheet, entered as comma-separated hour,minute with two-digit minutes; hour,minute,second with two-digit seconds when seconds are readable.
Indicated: 9,20
